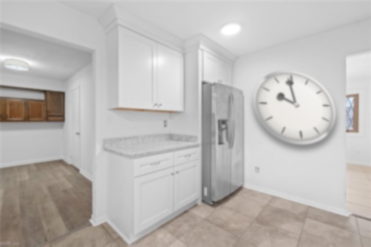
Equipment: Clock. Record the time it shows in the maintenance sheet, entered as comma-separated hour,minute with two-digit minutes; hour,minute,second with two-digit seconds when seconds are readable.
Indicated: 9,59
